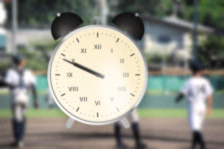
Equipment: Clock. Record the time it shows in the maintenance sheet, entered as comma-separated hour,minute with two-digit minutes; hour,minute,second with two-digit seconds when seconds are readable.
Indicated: 9,49
